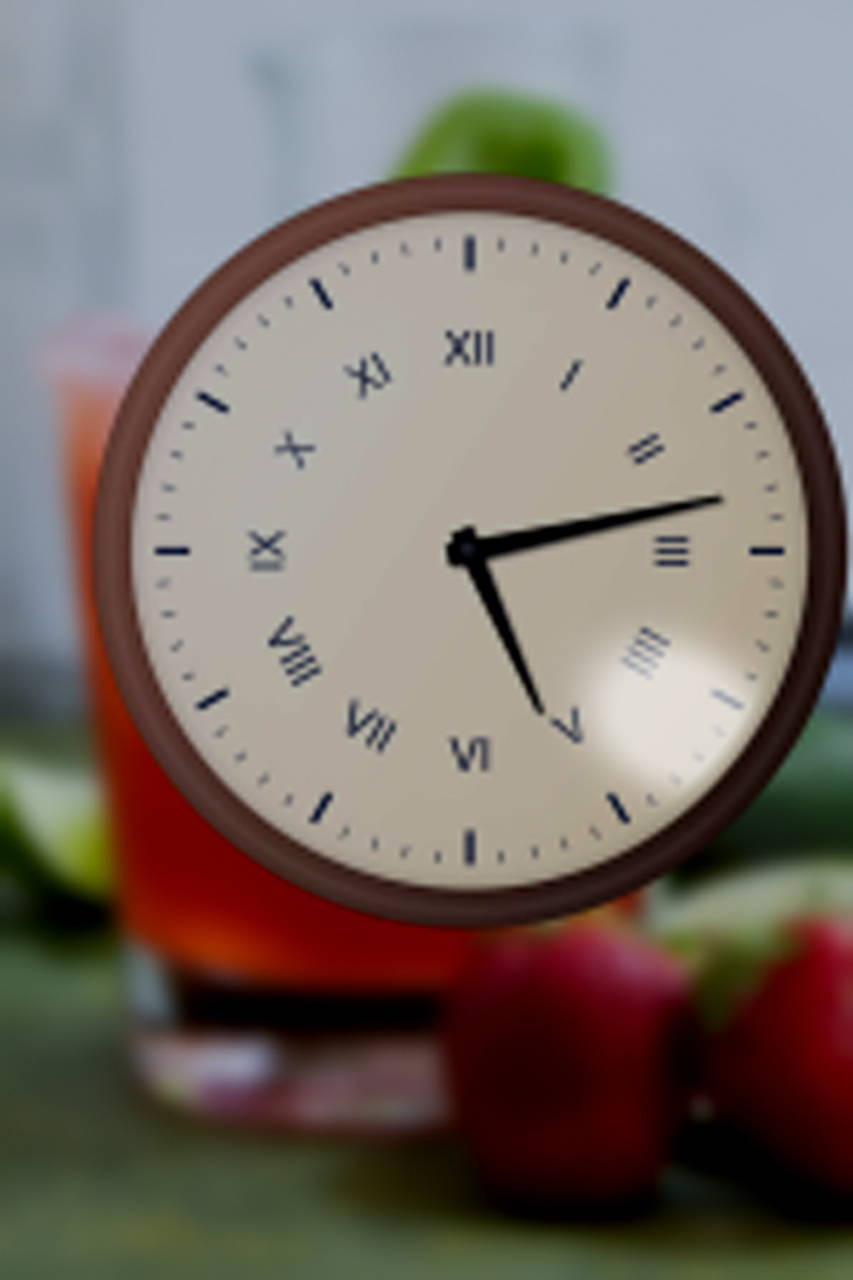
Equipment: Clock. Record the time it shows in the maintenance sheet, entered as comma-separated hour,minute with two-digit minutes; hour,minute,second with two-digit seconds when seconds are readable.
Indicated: 5,13
